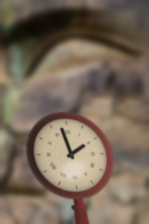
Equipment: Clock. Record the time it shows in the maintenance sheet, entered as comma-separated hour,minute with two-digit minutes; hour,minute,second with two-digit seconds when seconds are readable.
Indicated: 1,58
